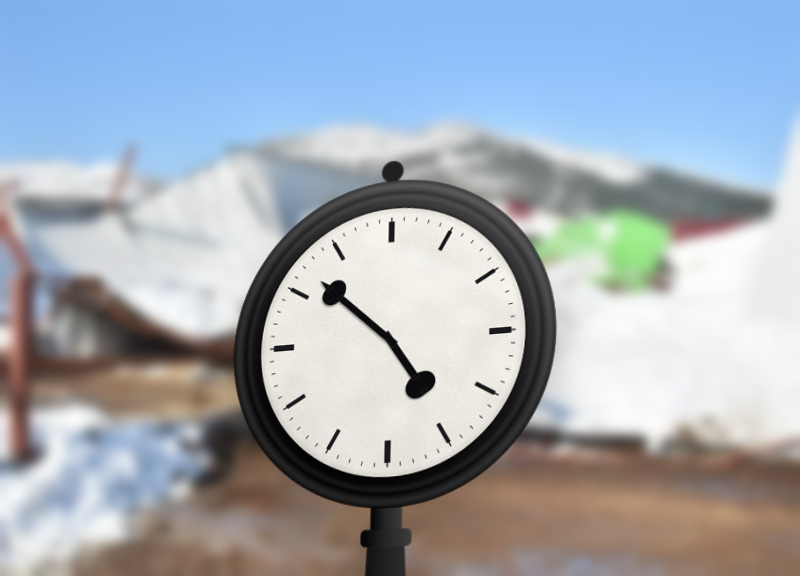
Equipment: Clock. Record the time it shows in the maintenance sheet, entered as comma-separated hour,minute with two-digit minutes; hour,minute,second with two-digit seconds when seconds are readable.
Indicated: 4,52
